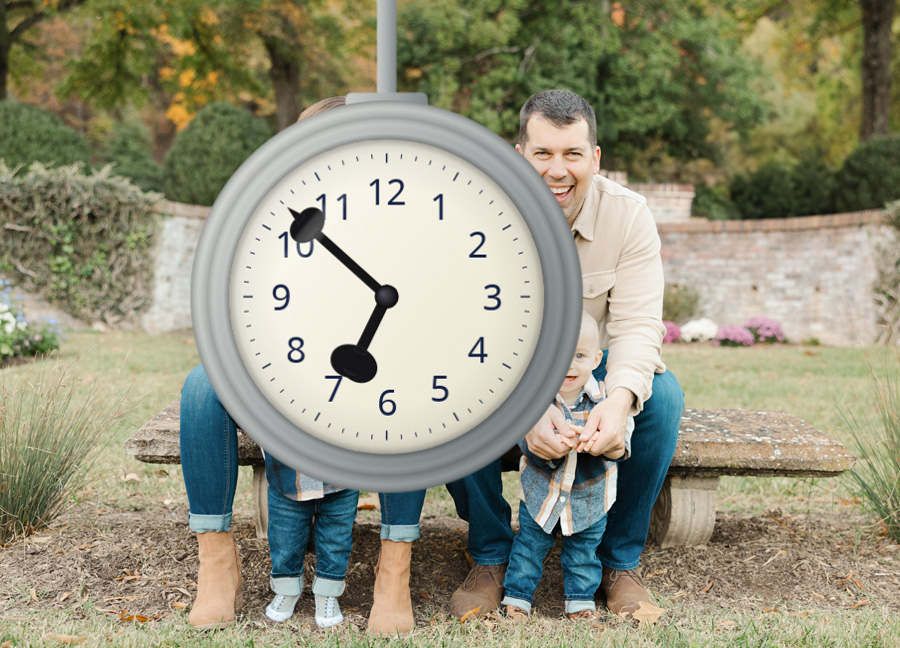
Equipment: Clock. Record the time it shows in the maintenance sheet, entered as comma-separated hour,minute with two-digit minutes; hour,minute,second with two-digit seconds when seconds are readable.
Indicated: 6,52
